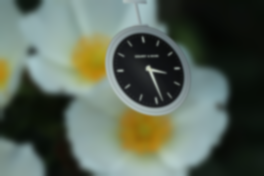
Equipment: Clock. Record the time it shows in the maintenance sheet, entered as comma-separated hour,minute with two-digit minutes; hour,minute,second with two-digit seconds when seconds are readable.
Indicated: 3,28
